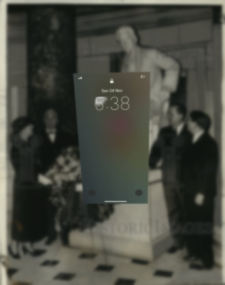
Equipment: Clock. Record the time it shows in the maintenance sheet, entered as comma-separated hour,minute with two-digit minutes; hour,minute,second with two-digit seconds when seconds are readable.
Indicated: 5,38
